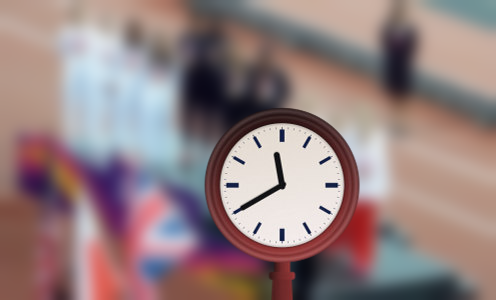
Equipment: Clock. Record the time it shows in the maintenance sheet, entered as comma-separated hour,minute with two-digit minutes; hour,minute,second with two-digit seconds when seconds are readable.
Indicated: 11,40
